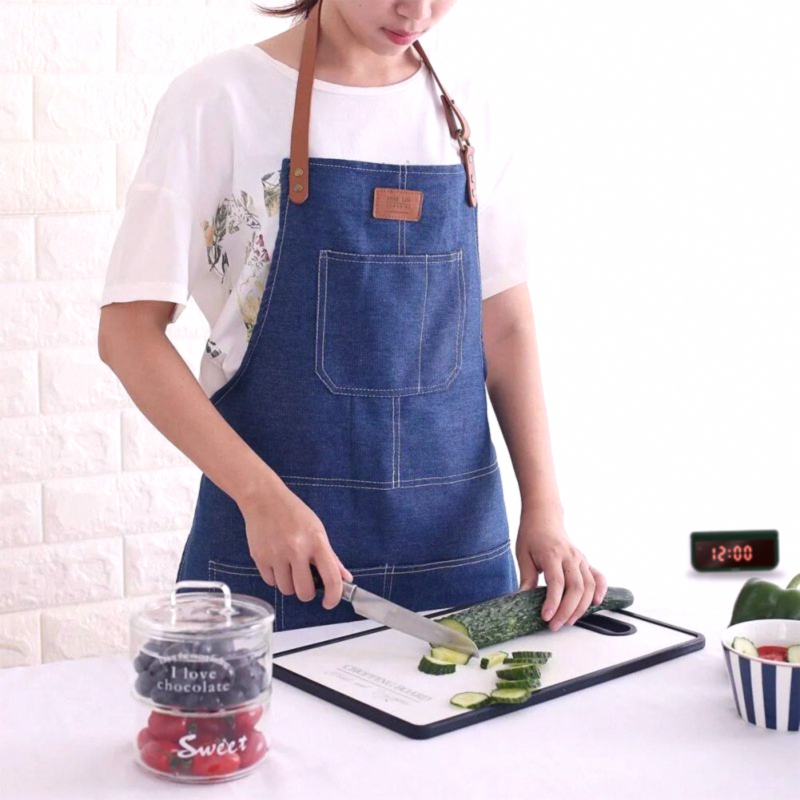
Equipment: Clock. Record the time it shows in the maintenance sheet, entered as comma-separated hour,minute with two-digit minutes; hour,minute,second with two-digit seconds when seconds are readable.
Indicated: 12,00
